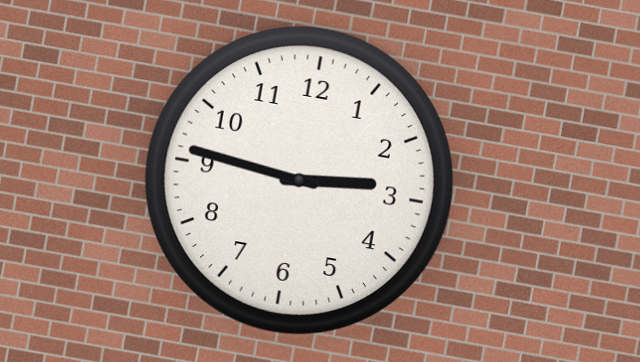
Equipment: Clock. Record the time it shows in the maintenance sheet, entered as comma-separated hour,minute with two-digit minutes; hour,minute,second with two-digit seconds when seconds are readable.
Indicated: 2,46
